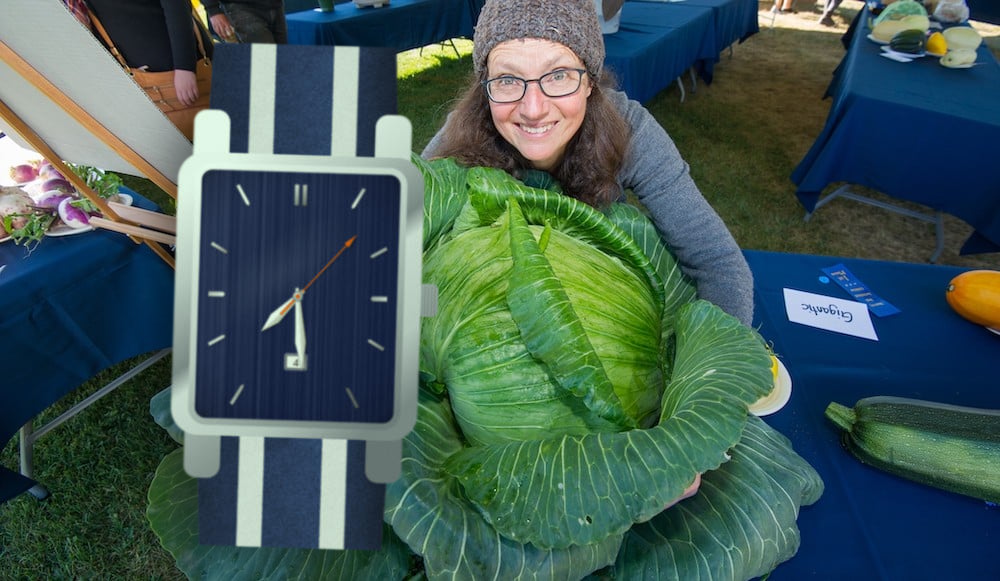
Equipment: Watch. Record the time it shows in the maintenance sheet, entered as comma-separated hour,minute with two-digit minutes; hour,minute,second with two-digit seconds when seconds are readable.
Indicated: 7,29,07
